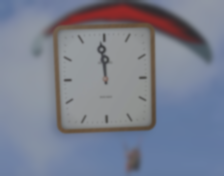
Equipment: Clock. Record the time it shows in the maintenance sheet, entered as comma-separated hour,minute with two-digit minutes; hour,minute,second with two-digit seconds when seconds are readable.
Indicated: 11,59
